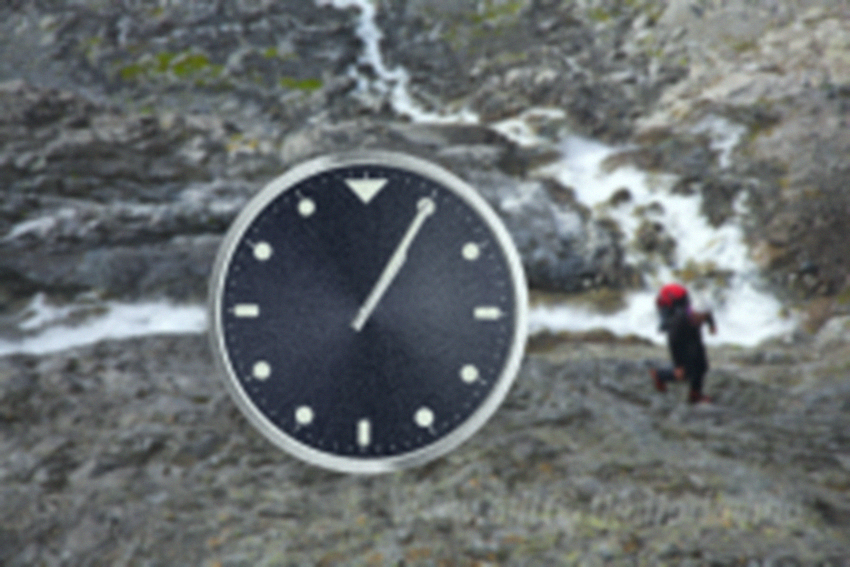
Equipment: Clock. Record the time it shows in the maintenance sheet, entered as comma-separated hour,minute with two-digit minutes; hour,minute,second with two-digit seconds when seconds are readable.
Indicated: 1,05
